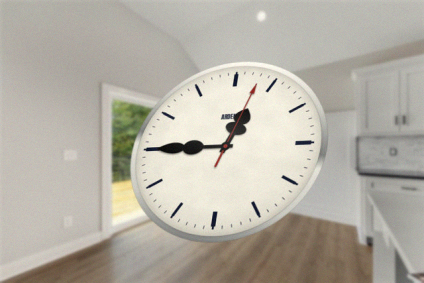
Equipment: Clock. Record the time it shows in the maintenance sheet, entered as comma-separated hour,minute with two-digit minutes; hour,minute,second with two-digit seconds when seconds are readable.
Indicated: 12,45,03
